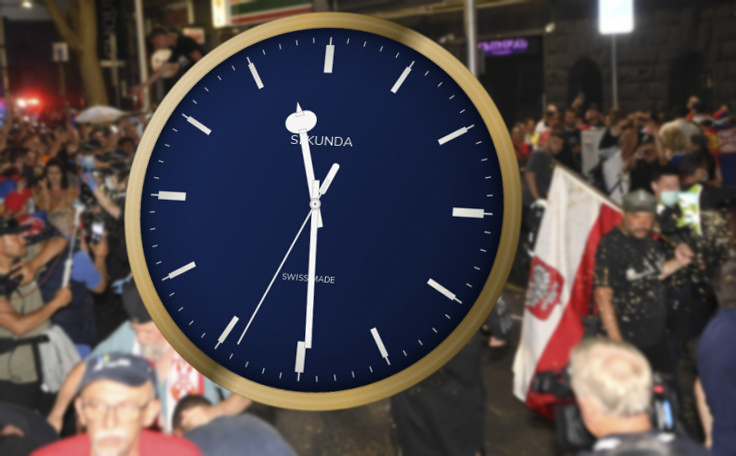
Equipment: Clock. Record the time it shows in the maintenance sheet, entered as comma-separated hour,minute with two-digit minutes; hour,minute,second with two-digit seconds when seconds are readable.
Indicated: 11,29,34
